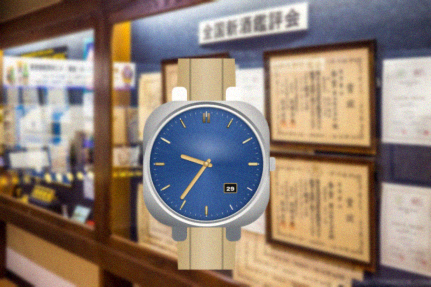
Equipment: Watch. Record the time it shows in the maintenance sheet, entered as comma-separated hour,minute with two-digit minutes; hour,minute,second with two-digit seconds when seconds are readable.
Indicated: 9,36
